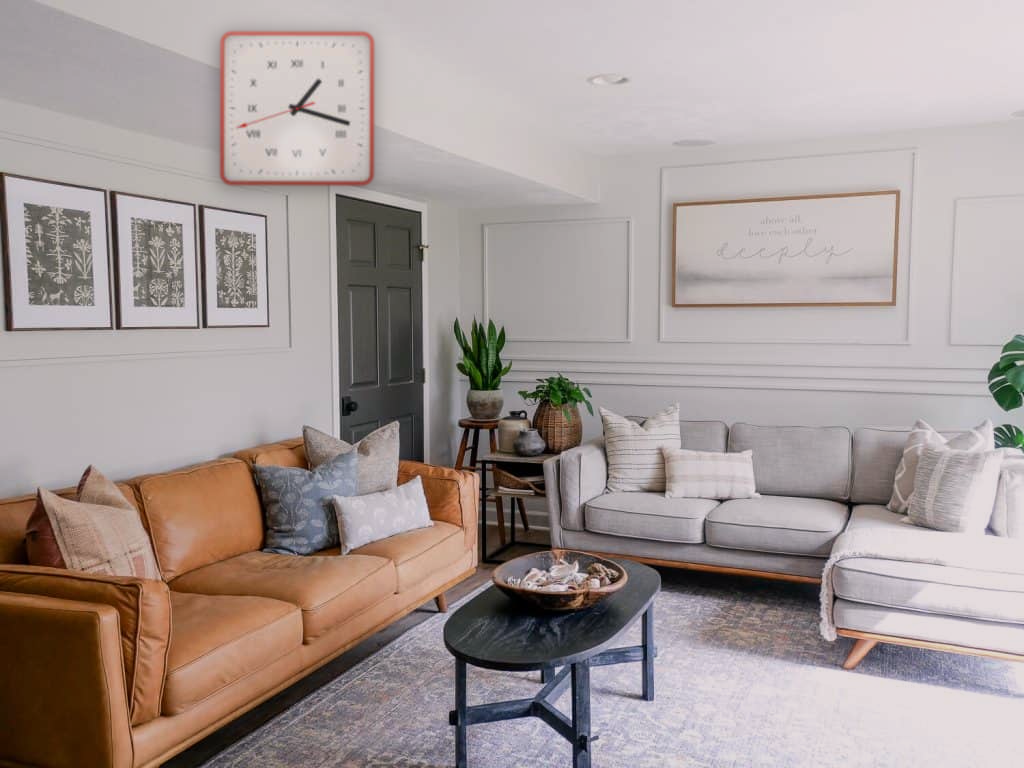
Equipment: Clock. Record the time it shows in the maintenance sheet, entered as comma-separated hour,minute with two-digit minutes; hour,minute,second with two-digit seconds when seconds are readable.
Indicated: 1,17,42
